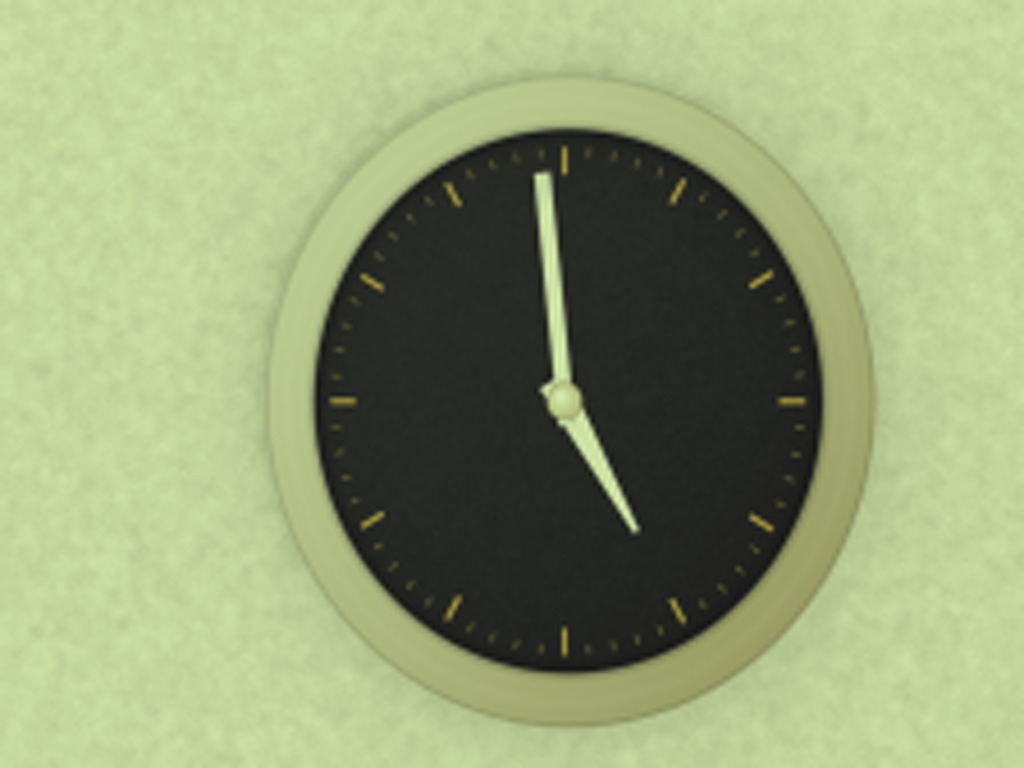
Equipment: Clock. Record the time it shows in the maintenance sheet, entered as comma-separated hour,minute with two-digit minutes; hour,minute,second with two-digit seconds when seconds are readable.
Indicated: 4,59
